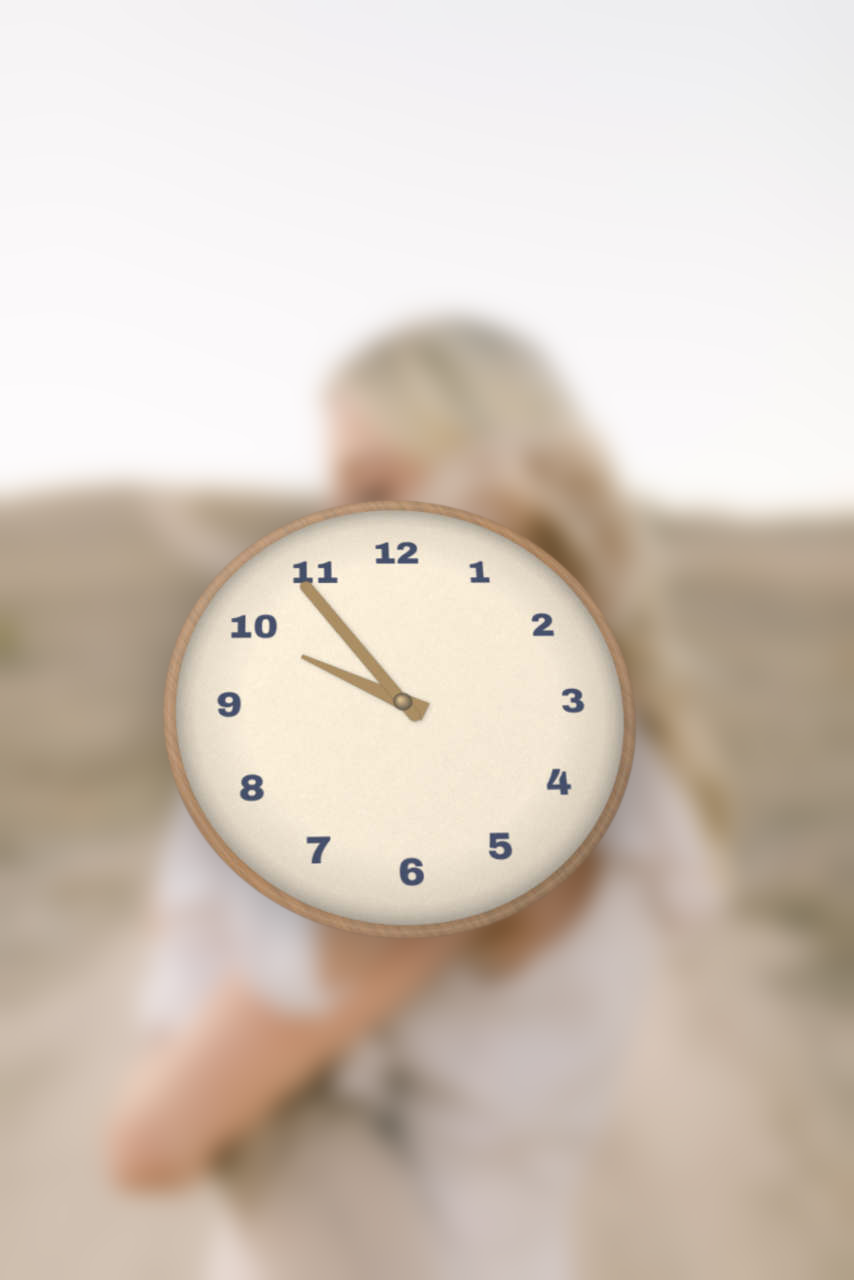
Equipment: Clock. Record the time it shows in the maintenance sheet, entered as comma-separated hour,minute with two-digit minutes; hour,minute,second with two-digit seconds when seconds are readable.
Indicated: 9,54
